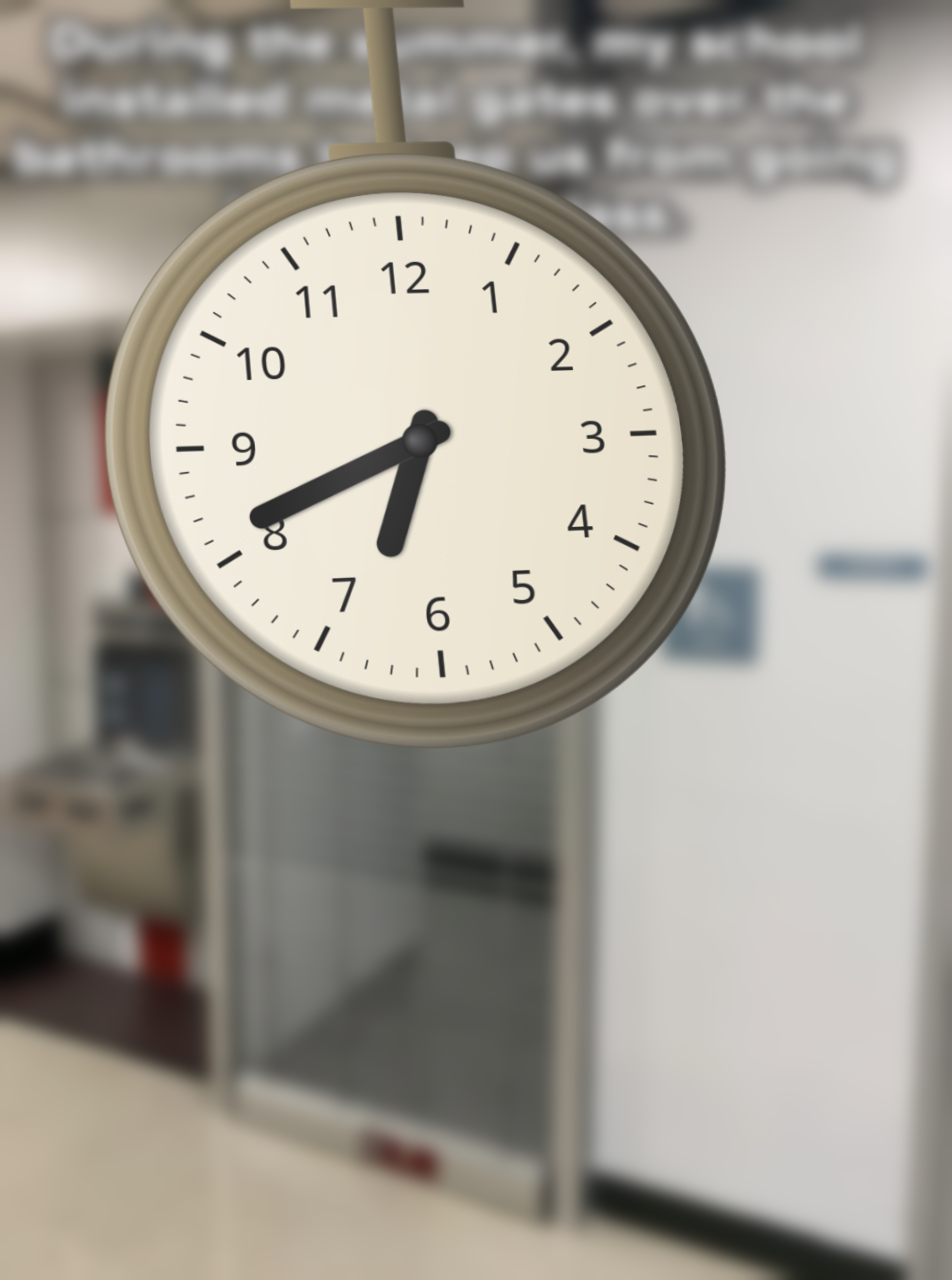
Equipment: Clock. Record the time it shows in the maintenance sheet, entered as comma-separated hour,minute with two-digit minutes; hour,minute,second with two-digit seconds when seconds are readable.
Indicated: 6,41
